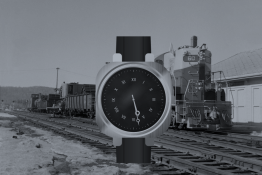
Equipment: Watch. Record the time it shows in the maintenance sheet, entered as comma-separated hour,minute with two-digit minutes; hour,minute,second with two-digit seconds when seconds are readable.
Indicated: 5,28
